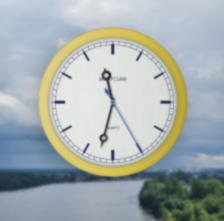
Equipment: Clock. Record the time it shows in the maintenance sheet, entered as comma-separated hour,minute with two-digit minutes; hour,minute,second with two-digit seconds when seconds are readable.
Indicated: 11,32,25
